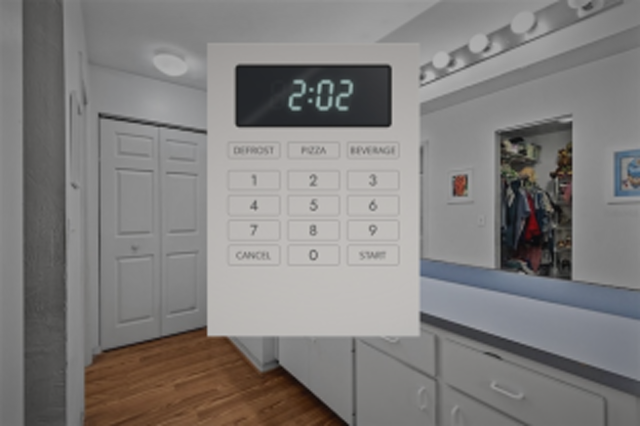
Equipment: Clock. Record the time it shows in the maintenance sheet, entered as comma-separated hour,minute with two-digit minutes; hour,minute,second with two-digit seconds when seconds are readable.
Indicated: 2,02
